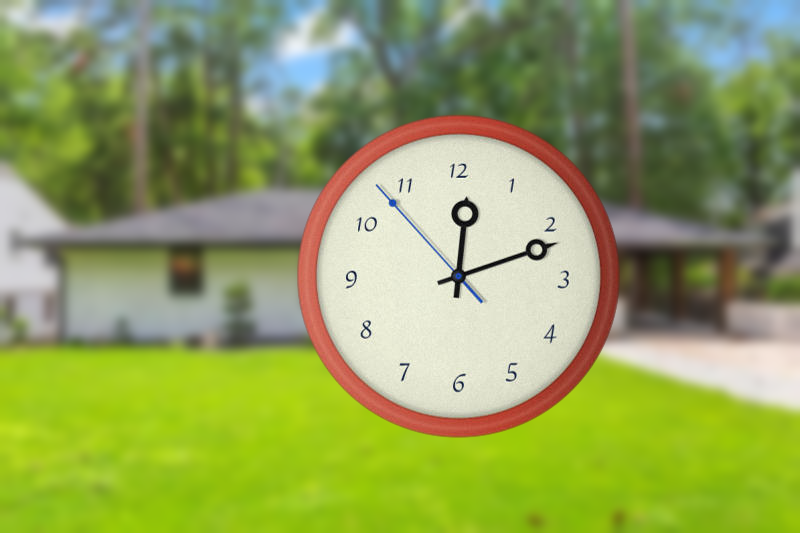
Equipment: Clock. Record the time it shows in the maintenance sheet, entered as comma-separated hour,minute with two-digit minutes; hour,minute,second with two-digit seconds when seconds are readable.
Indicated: 12,11,53
